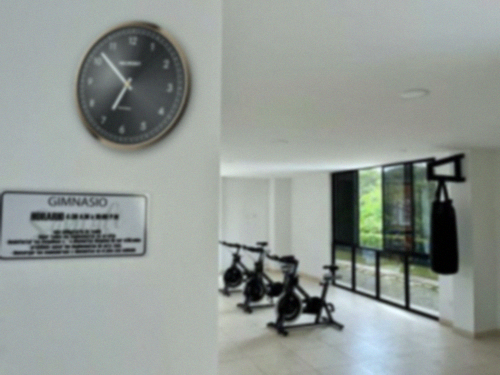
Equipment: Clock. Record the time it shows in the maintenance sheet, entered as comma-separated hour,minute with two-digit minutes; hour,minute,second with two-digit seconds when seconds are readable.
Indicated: 6,52
